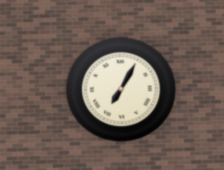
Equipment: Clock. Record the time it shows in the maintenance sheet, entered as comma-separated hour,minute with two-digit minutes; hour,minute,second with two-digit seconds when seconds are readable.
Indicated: 7,05
